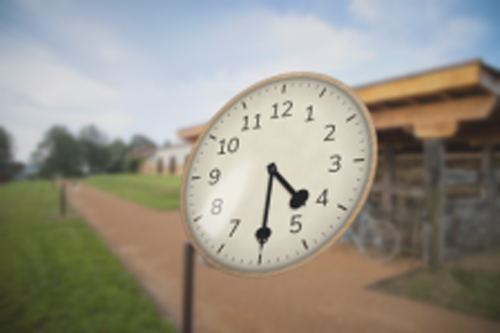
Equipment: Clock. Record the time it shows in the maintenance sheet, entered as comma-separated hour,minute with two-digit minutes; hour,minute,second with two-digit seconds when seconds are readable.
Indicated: 4,30
